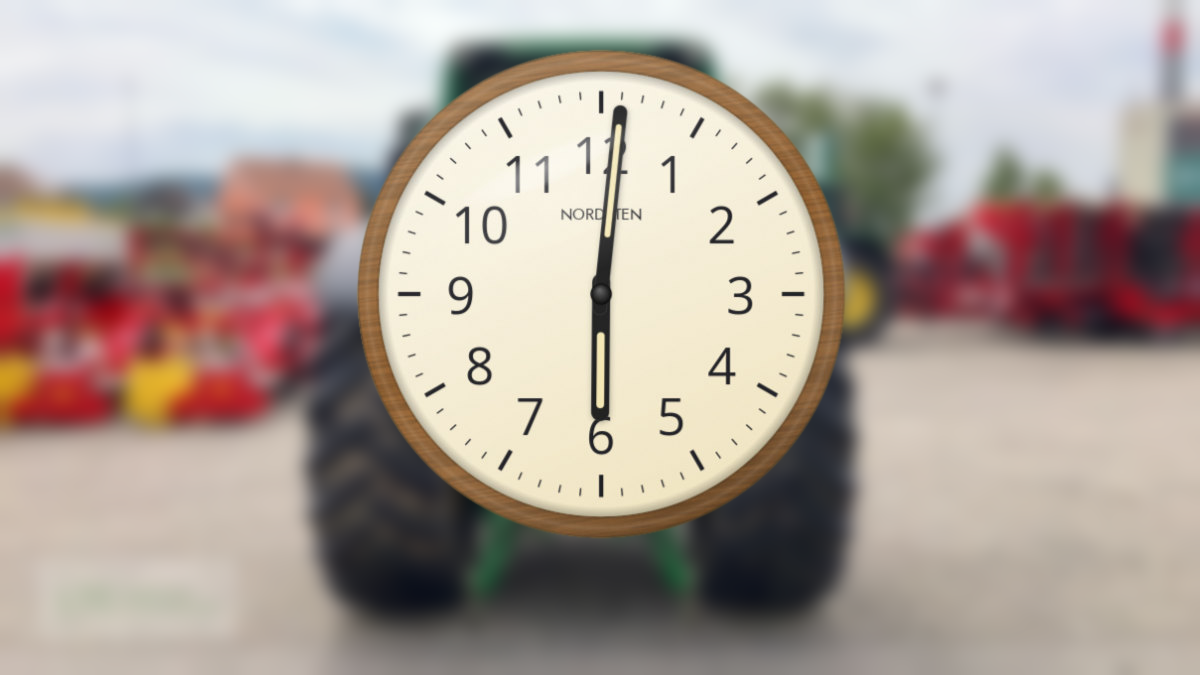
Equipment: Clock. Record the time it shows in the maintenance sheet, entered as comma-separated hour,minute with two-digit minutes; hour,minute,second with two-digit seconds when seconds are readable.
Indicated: 6,01
